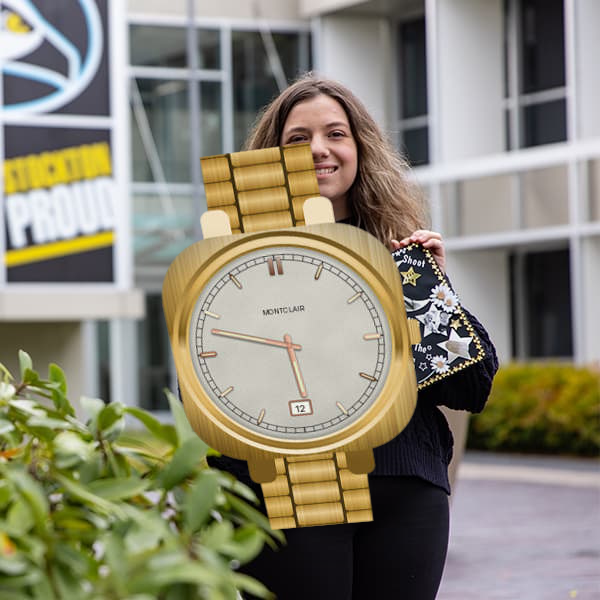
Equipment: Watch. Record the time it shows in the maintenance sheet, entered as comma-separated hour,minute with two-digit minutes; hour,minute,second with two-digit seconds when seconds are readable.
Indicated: 5,48
